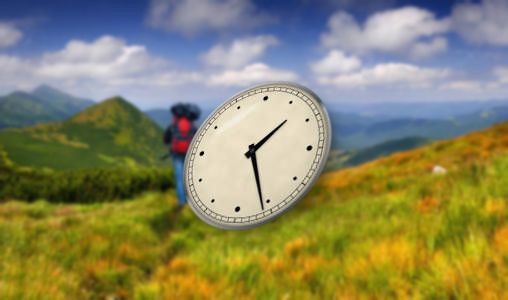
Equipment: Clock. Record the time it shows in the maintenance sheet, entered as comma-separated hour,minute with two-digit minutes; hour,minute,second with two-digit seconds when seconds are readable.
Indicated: 1,26
